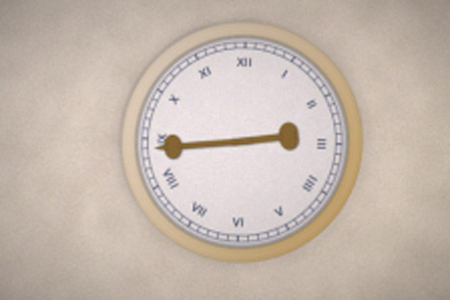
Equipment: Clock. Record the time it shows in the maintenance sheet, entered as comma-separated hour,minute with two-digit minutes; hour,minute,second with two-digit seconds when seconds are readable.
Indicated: 2,44
